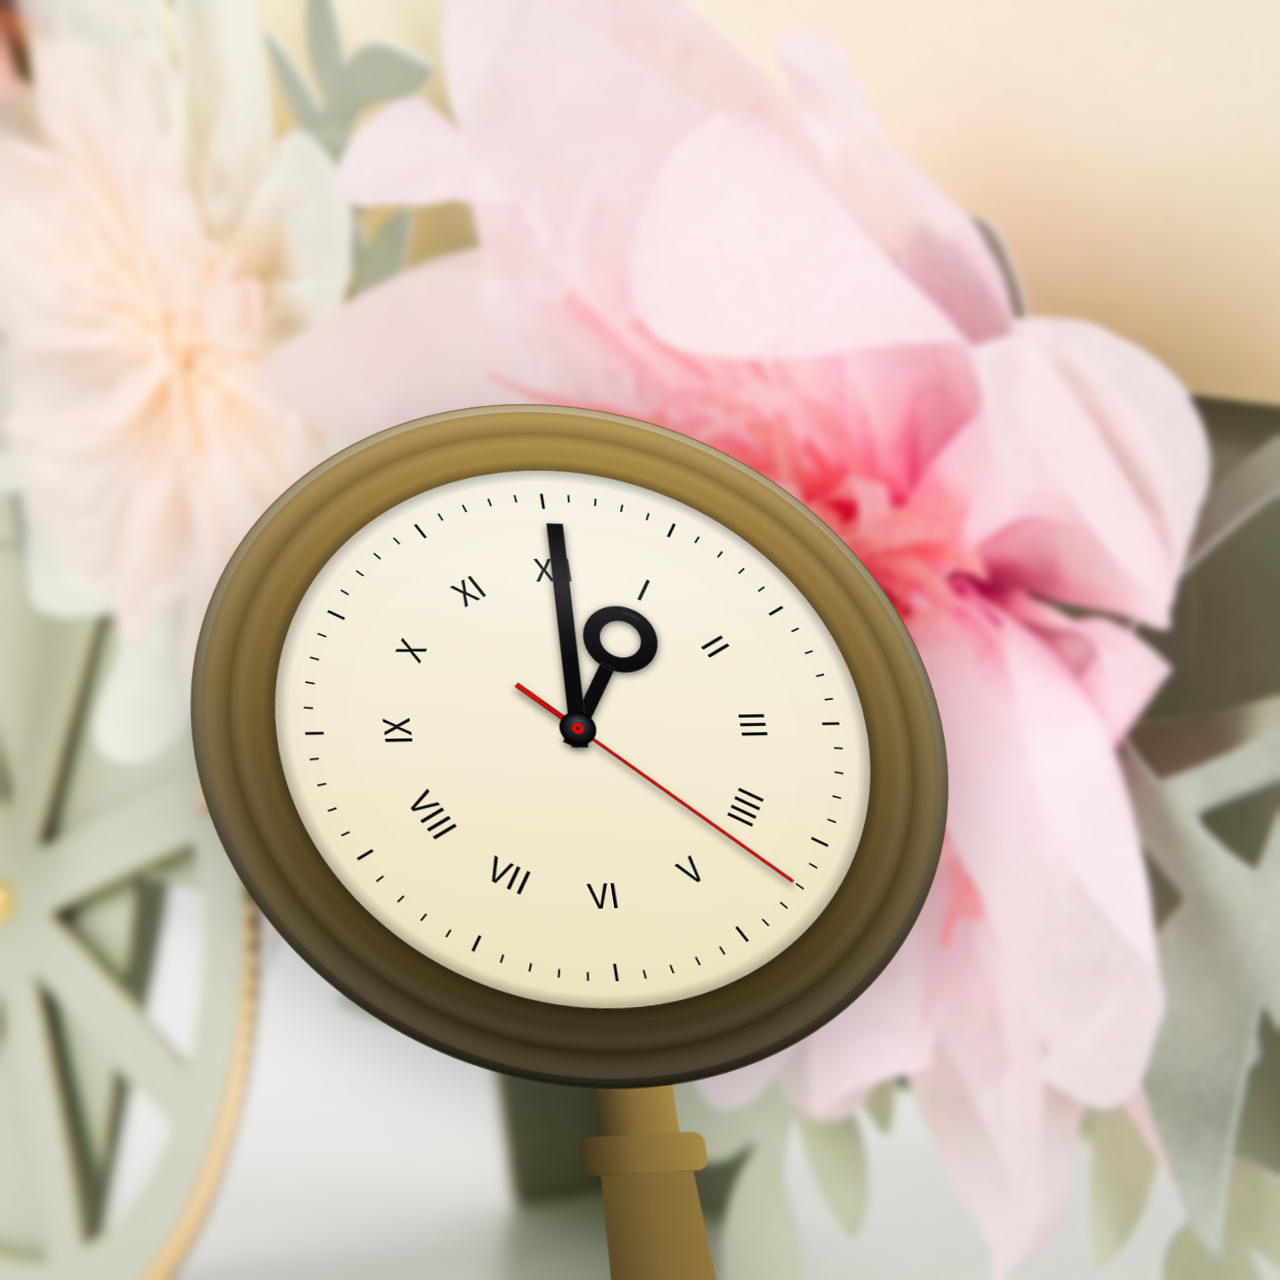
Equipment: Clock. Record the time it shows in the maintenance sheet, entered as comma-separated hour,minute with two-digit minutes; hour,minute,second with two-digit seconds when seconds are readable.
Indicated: 1,00,22
